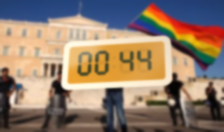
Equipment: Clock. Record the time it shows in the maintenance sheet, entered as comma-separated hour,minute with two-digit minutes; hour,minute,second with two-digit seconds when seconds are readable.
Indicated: 0,44
